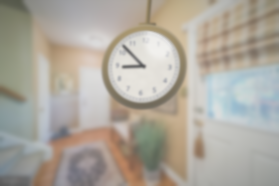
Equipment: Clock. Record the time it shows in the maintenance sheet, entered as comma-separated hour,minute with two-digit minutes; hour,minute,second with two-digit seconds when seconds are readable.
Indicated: 8,52
